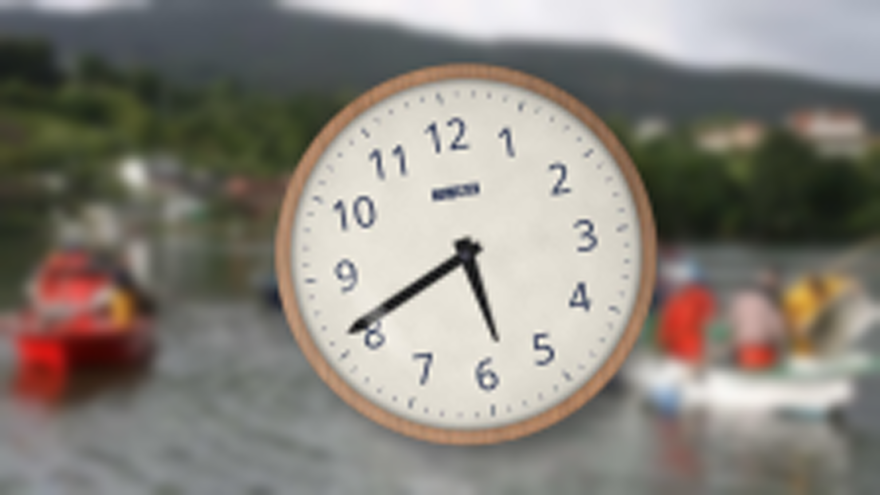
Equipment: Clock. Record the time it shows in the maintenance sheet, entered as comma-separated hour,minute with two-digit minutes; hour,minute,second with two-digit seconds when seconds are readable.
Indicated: 5,41
